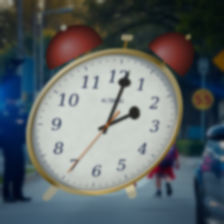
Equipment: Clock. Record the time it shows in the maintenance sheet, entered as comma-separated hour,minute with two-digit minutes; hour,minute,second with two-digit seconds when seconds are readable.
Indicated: 2,01,35
